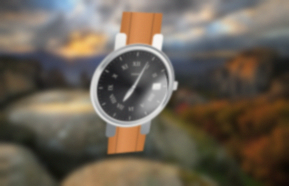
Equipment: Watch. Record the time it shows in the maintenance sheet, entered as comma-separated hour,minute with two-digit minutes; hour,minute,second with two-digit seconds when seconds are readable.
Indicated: 7,04
